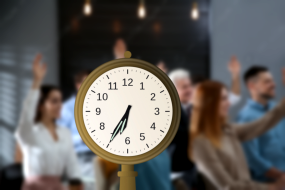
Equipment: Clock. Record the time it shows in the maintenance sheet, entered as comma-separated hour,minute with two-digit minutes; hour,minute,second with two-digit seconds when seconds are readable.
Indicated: 6,35
